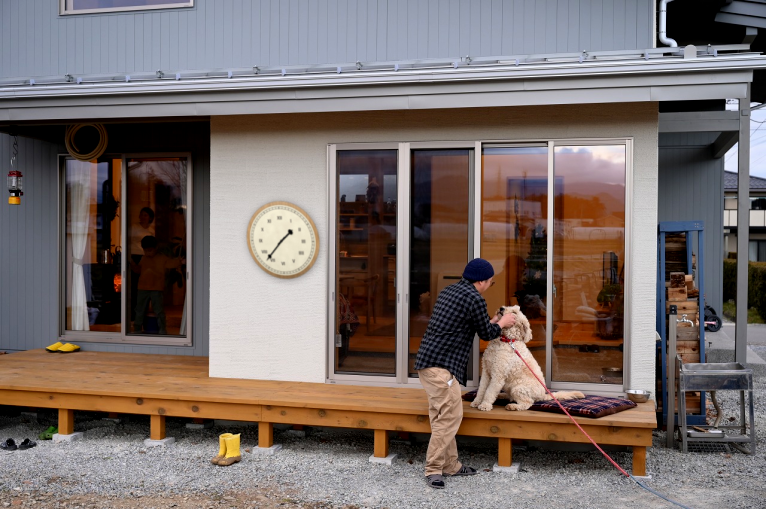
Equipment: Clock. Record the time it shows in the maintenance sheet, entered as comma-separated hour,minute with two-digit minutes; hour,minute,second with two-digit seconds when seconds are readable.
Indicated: 1,37
